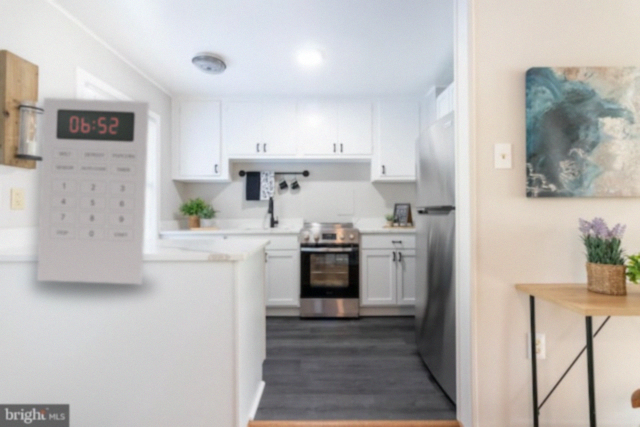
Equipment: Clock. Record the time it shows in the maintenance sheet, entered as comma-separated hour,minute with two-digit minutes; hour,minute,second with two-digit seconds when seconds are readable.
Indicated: 6,52
